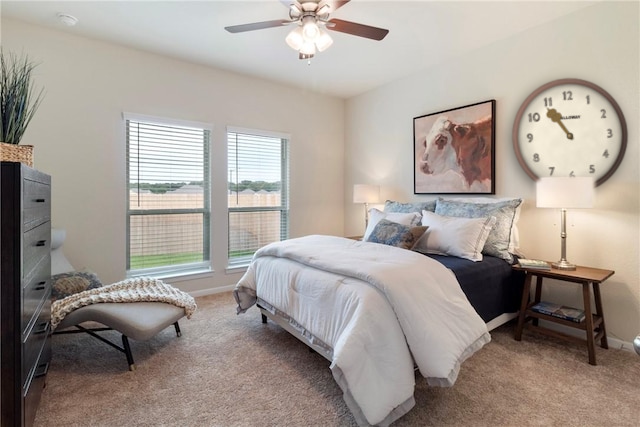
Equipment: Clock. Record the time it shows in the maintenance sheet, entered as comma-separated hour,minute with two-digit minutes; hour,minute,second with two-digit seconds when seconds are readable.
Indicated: 10,54
